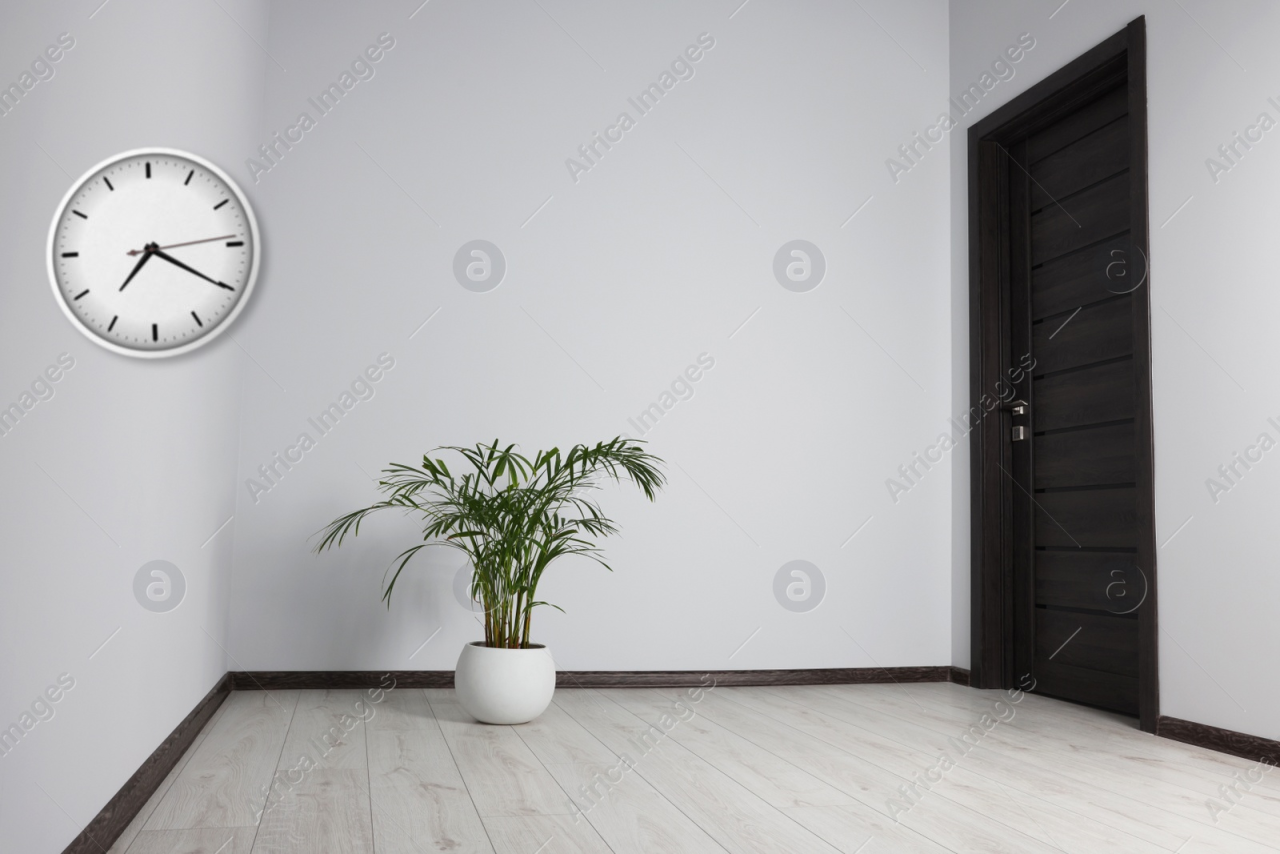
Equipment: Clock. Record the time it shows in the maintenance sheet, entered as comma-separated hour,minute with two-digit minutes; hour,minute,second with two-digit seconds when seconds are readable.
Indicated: 7,20,14
